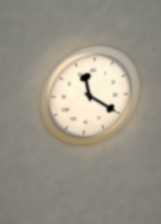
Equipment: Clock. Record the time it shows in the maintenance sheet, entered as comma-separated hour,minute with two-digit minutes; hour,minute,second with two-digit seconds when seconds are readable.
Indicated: 11,20
